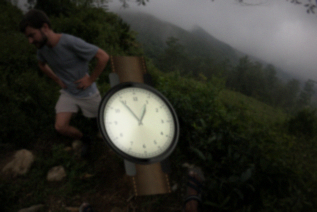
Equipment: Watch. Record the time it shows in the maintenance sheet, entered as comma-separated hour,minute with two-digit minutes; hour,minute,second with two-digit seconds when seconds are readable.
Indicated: 12,54
